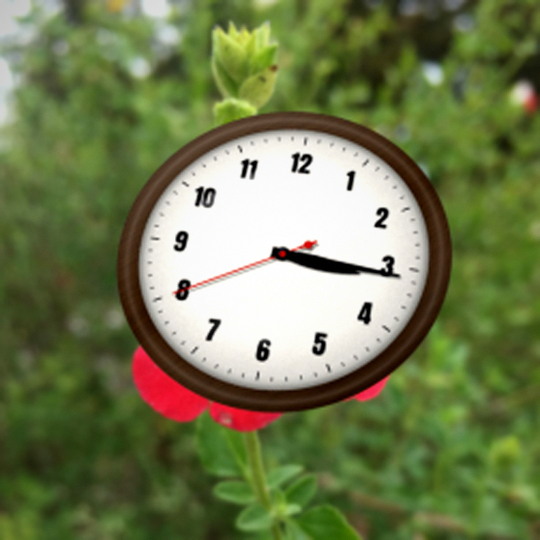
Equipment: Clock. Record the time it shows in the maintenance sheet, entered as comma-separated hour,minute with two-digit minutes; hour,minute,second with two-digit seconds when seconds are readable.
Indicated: 3,15,40
